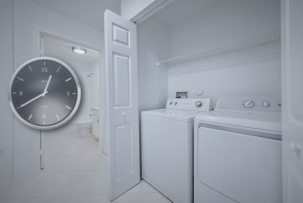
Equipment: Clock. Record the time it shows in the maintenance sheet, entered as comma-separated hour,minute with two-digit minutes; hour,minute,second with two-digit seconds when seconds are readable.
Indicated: 12,40
